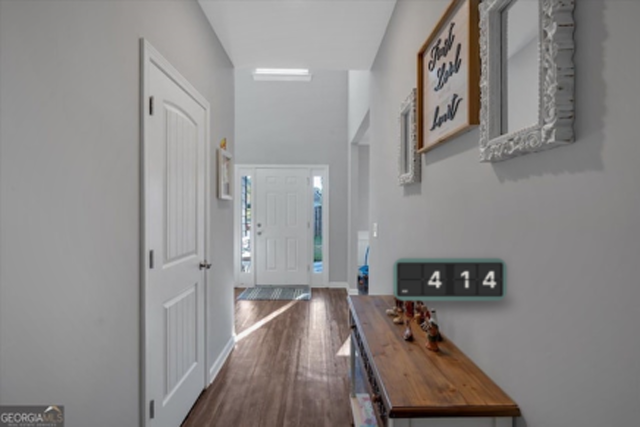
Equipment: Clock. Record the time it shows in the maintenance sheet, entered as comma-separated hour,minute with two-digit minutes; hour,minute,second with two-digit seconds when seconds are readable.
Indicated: 4,14
